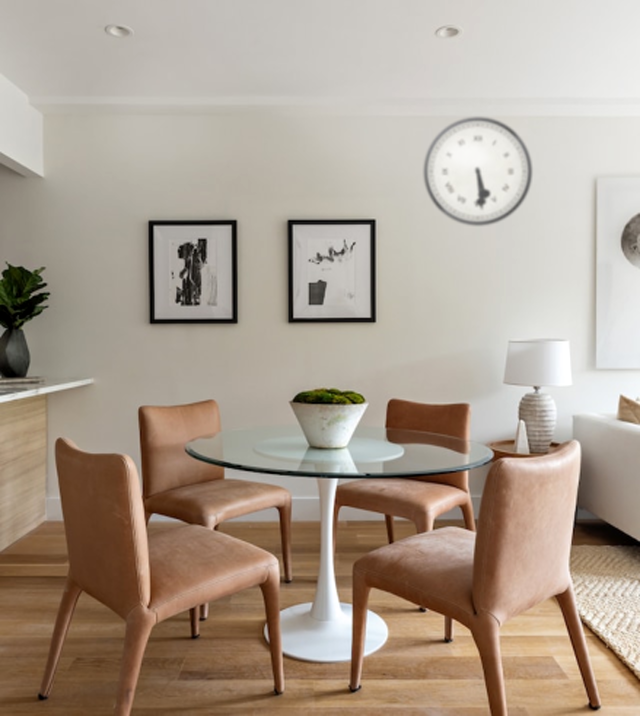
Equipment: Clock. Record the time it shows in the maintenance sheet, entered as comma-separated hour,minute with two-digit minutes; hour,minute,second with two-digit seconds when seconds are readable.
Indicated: 5,29
